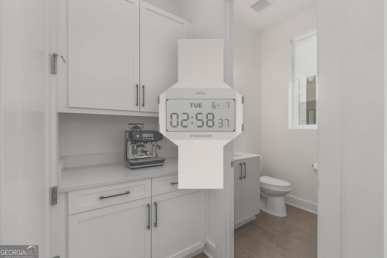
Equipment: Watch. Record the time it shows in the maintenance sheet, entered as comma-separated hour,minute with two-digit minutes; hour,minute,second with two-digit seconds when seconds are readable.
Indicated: 2,58,37
